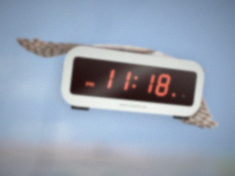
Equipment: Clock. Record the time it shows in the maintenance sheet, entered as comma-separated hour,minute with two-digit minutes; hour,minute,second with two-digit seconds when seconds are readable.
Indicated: 11,18
